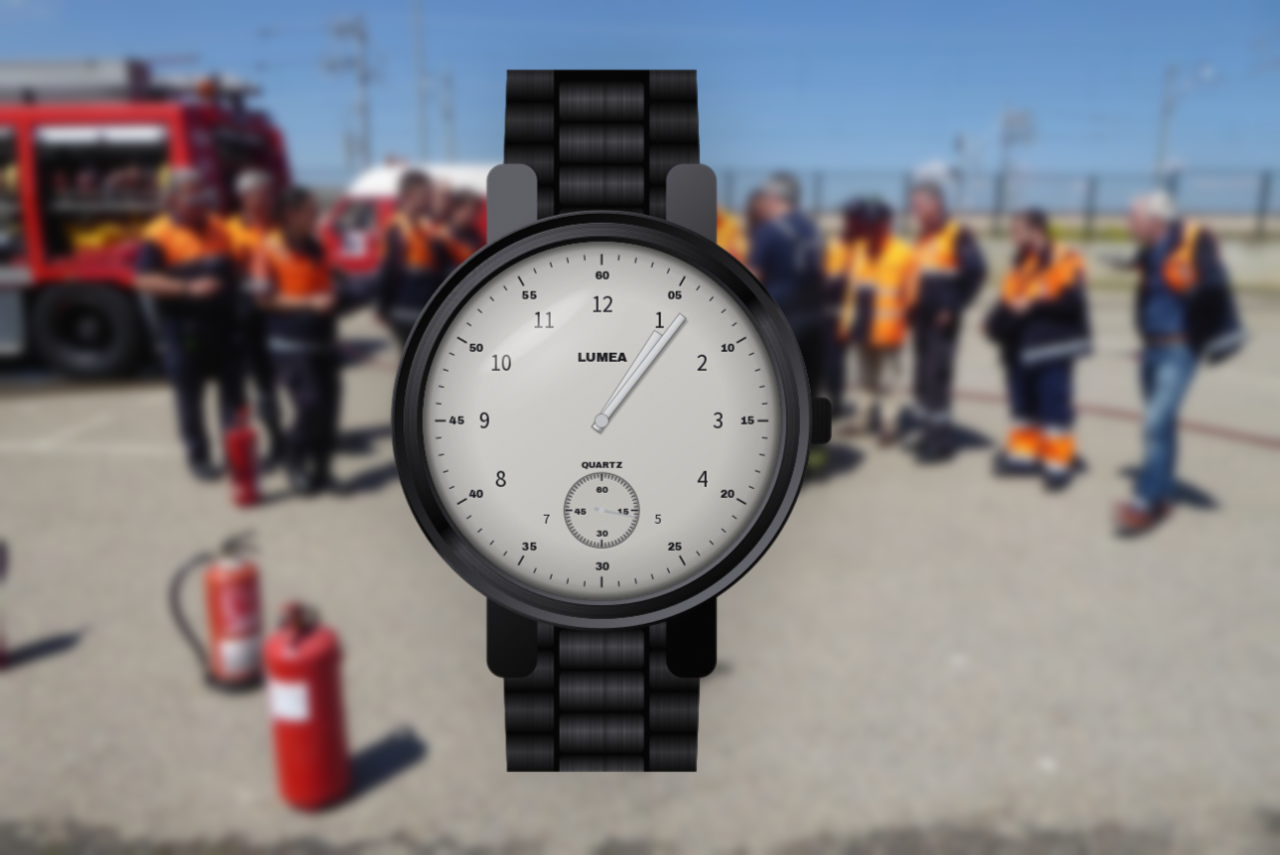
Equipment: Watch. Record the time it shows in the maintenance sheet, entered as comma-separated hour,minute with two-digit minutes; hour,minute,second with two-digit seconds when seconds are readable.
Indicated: 1,06,17
